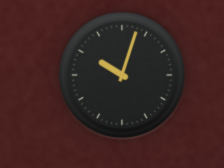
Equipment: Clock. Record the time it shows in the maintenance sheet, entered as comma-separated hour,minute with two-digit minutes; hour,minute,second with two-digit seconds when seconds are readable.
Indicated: 10,03
